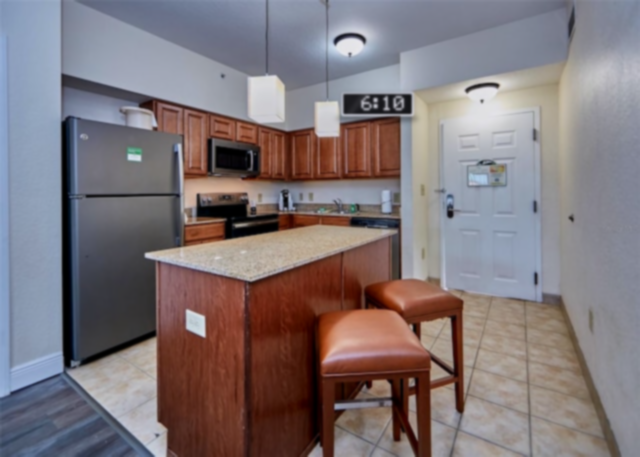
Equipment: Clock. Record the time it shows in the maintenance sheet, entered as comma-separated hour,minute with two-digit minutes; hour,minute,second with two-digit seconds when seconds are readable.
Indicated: 6,10
